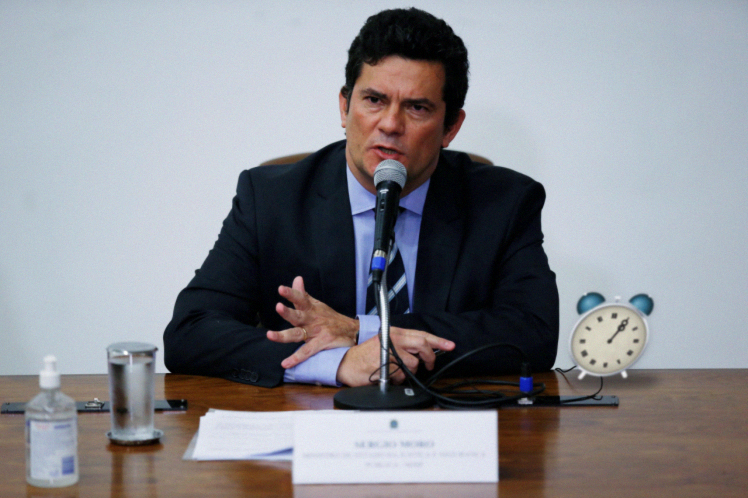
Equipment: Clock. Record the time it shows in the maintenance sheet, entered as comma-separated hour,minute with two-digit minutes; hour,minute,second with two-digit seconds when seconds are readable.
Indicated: 1,05
